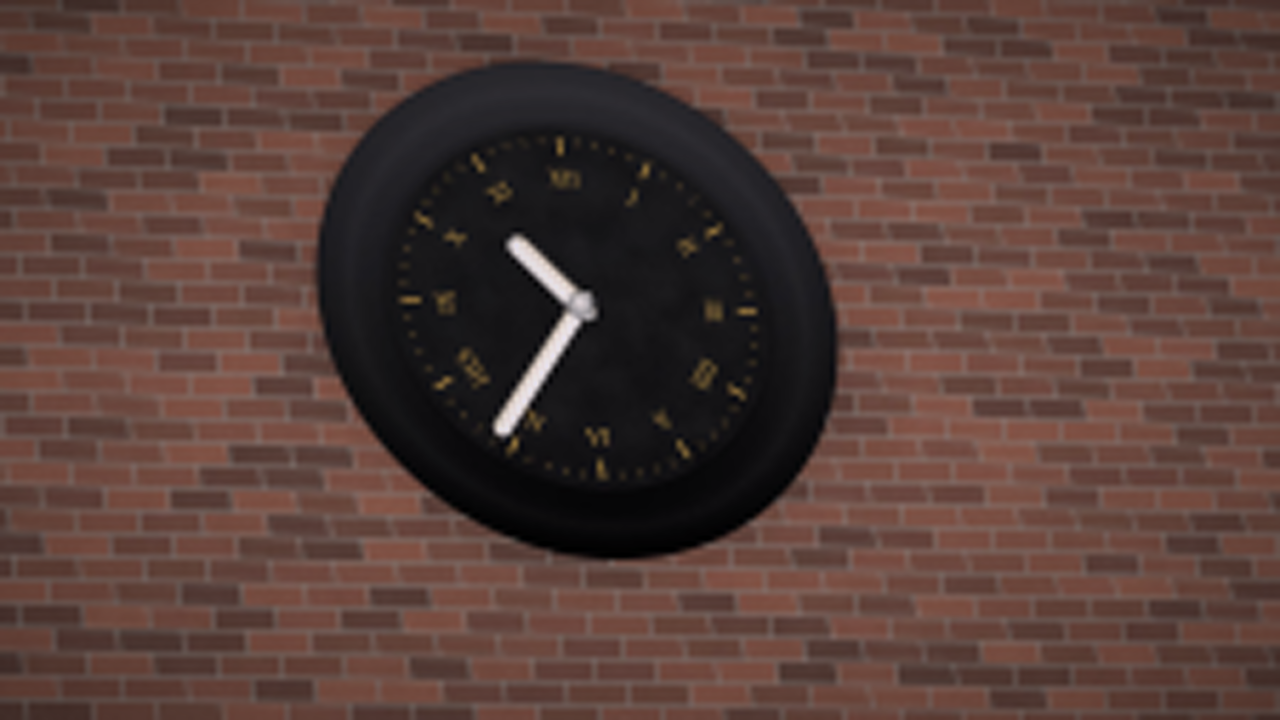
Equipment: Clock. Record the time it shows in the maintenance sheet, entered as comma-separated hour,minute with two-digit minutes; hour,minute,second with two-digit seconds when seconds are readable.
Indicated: 10,36
